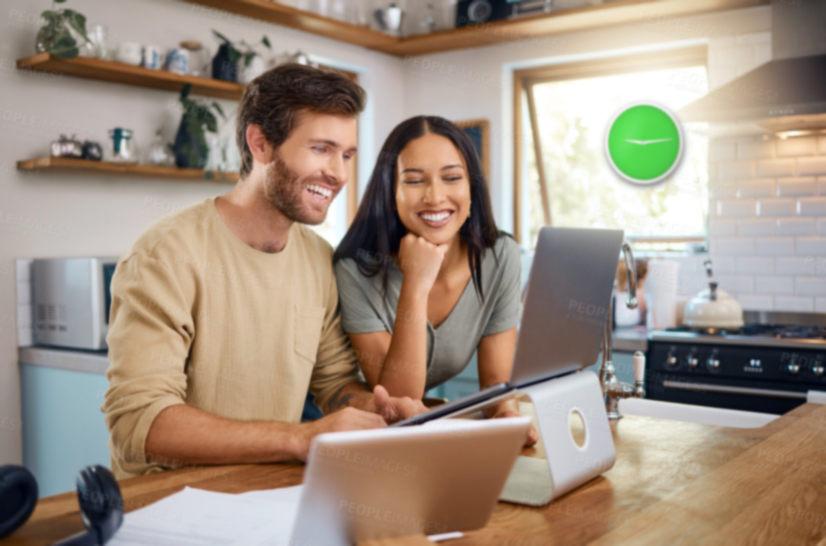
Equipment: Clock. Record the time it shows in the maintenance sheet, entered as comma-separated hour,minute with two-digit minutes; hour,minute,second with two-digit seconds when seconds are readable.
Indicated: 9,14
